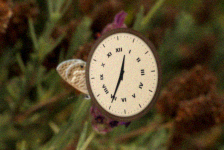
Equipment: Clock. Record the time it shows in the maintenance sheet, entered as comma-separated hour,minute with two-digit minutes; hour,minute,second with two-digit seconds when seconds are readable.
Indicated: 12,35
